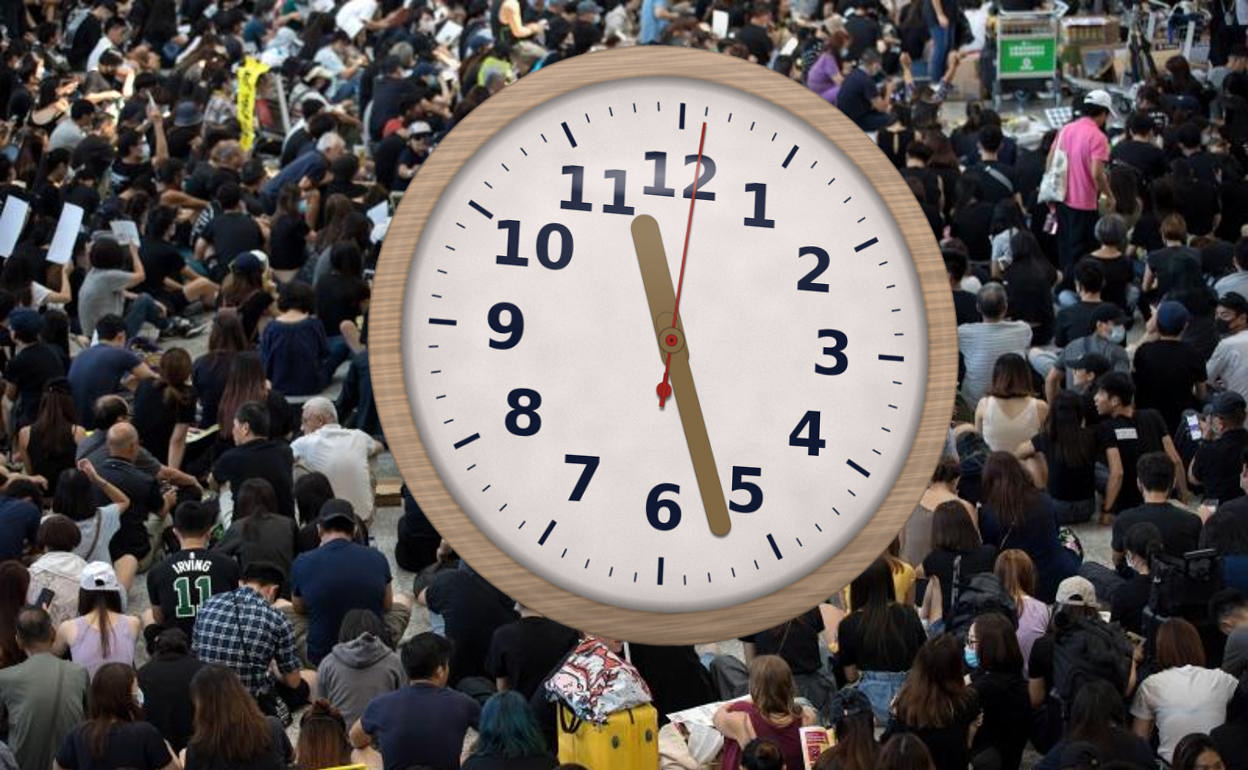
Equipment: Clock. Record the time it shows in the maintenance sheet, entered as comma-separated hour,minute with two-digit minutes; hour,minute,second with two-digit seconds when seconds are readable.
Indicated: 11,27,01
